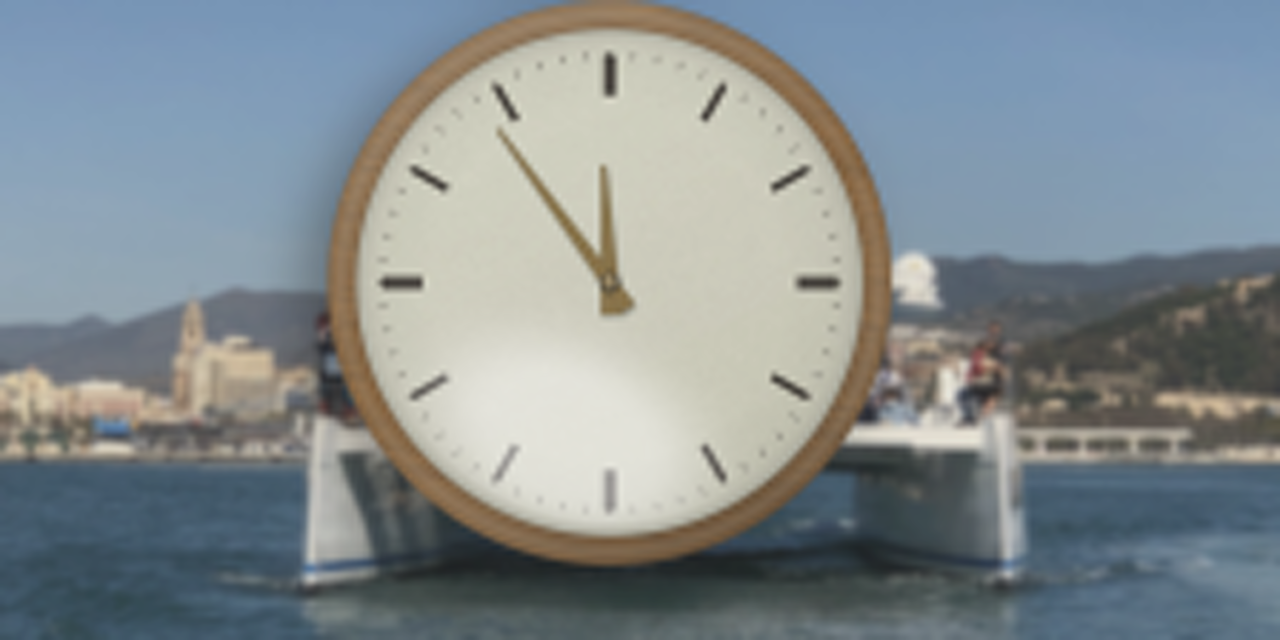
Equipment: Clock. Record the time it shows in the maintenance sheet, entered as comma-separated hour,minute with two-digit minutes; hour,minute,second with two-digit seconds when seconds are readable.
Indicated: 11,54
